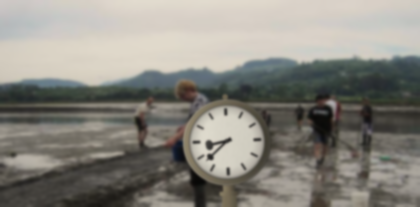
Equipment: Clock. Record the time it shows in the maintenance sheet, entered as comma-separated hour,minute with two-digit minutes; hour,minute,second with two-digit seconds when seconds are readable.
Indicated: 8,38
